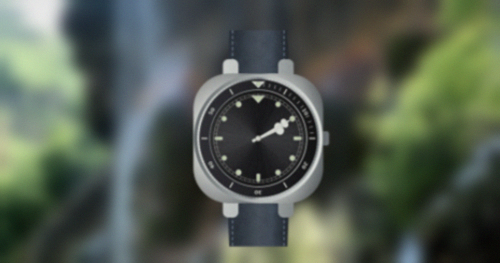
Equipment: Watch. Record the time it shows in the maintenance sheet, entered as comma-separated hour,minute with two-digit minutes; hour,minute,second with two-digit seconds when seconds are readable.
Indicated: 2,10
